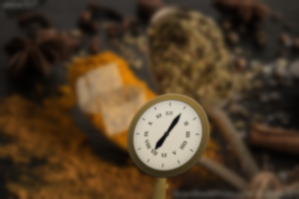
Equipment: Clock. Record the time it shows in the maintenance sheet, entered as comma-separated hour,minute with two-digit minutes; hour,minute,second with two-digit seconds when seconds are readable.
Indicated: 7,05
